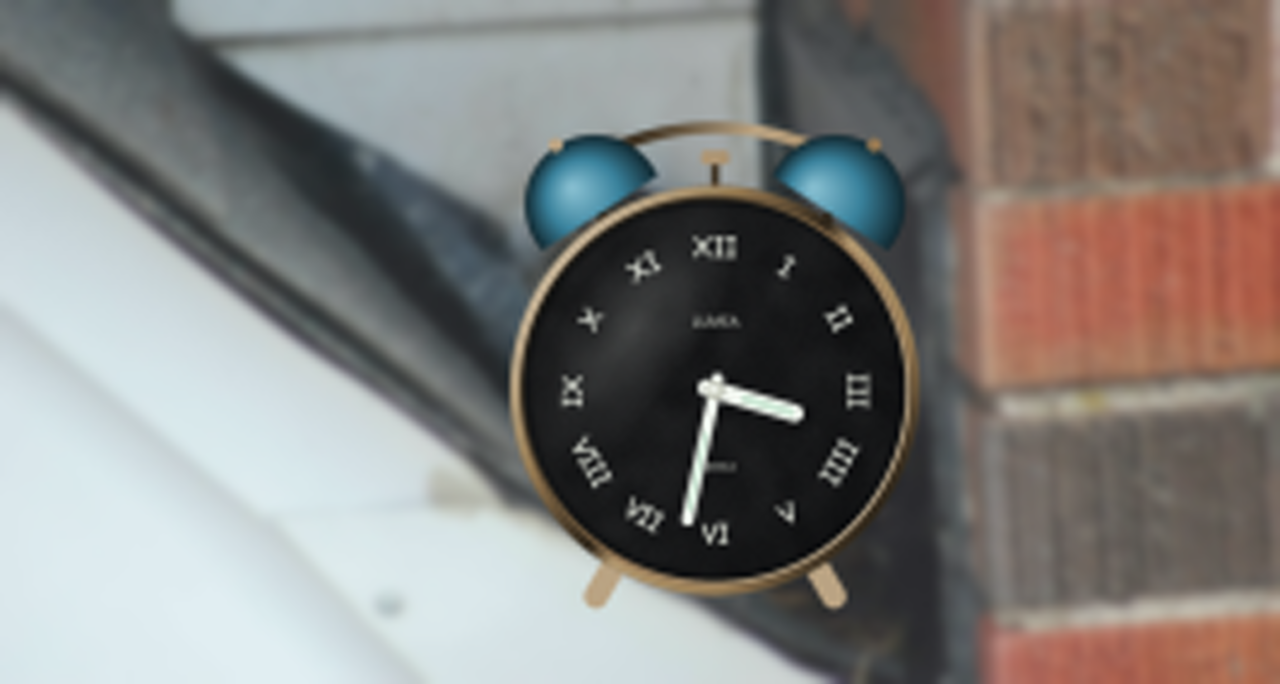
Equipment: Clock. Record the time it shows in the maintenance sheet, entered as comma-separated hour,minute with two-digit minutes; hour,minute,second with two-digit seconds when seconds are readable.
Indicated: 3,32
